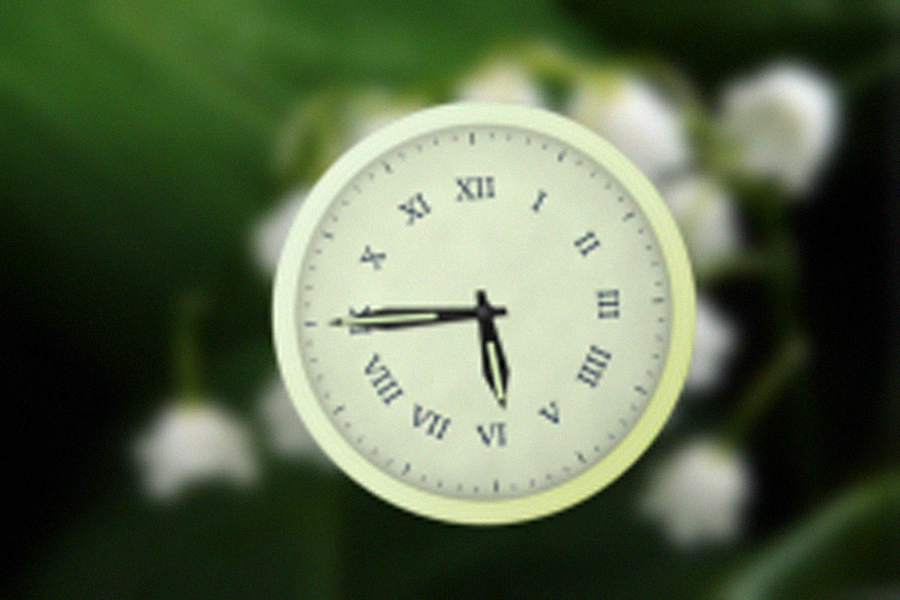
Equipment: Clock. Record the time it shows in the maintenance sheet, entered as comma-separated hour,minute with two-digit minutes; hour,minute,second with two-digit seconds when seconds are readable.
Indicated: 5,45
